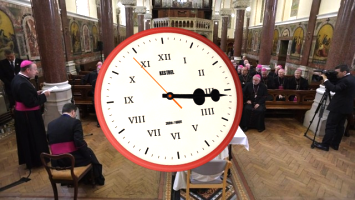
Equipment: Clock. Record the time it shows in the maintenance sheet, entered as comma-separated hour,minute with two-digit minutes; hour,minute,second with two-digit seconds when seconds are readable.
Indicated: 3,15,54
